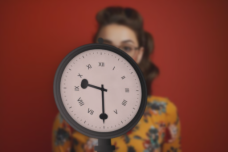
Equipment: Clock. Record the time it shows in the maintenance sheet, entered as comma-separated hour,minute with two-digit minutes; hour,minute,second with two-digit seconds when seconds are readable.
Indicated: 9,30
